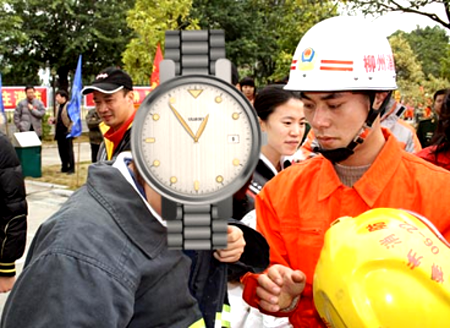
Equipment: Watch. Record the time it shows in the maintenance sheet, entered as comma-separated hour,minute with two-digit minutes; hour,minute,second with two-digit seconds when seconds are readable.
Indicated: 12,54
